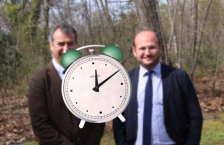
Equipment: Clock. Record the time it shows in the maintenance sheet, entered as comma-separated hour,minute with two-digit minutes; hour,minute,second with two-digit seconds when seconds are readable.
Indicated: 12,10
